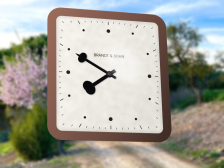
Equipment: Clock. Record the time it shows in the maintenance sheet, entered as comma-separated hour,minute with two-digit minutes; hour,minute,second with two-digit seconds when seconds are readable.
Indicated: 7,50
